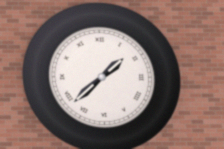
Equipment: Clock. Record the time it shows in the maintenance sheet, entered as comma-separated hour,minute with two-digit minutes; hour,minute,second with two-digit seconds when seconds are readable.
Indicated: 1,38
